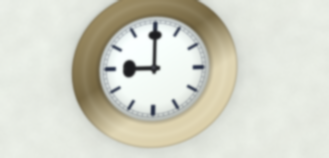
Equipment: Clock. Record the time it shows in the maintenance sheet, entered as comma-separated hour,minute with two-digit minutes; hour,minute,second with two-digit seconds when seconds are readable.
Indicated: 9,00
